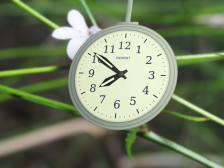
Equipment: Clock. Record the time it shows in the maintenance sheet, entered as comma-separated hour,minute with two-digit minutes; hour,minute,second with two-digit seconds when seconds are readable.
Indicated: 7,51
